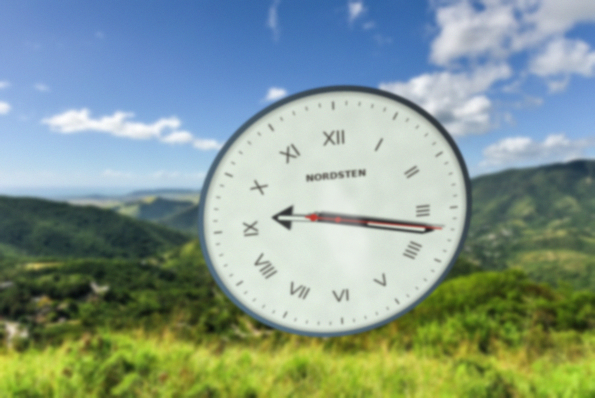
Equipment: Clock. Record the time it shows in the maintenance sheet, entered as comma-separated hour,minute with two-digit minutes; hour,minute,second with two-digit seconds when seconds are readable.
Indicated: 9,17,17
